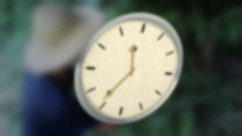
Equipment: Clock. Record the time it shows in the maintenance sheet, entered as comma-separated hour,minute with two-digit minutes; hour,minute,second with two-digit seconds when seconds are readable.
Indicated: 11,36
